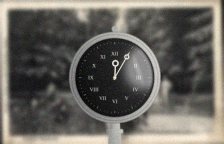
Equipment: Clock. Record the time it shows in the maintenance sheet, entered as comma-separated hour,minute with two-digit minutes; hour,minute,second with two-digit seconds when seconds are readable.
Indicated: 12,05
